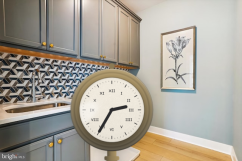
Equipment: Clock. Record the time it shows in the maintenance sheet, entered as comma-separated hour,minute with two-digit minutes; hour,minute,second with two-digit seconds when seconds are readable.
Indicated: 2,35
